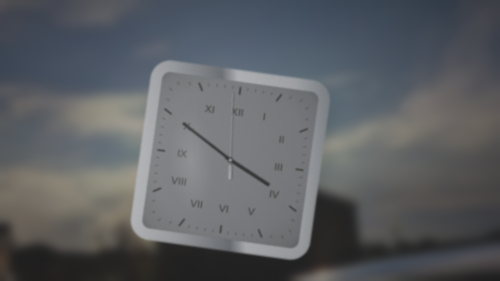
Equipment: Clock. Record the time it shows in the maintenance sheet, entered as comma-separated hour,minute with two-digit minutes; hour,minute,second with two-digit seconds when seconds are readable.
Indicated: 3,49,59
